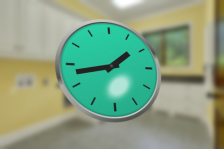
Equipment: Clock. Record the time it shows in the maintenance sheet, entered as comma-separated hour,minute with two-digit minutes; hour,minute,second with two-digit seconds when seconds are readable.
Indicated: 1,43
